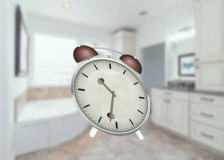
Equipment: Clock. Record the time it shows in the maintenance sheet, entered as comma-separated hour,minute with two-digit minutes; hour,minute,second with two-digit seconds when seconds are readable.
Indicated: 10,32
